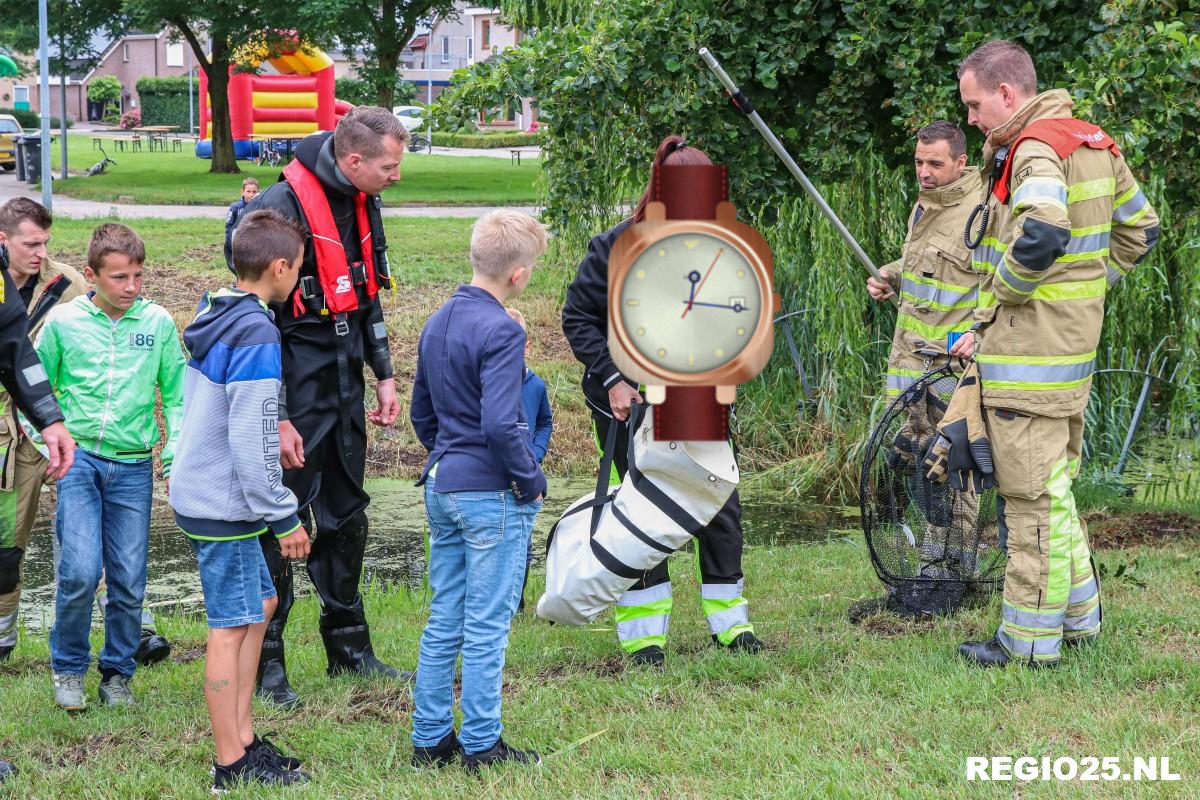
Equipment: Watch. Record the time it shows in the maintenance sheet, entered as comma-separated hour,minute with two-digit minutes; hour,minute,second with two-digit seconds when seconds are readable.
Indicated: 12,16,05
